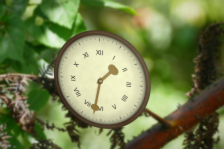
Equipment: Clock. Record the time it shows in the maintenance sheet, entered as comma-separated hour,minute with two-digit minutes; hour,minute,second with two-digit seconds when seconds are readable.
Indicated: 1,32
